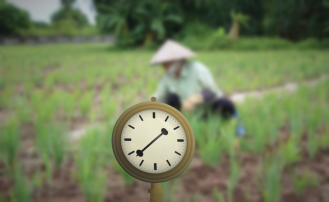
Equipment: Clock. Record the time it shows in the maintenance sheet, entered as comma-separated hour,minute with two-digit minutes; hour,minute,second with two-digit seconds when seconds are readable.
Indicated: 1,38
